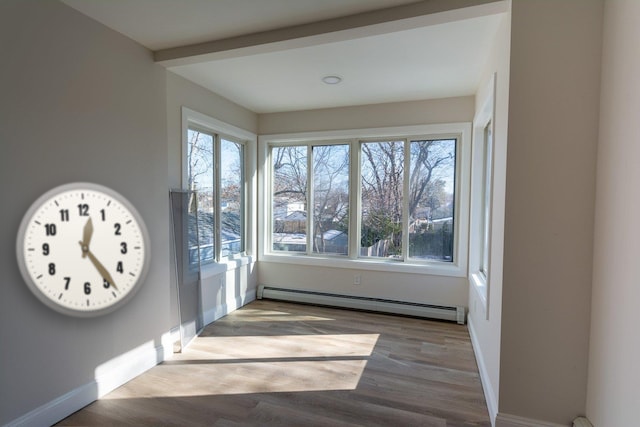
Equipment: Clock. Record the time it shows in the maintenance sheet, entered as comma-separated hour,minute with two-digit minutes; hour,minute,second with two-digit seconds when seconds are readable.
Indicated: 12,24
